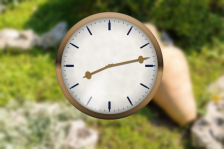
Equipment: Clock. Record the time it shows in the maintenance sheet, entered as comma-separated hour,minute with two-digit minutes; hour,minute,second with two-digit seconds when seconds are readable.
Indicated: 8,13
